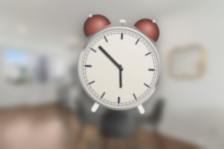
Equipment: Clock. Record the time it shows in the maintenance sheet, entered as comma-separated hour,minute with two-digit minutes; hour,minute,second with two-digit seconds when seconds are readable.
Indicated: 5,52
